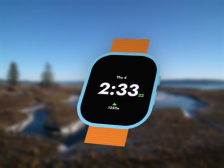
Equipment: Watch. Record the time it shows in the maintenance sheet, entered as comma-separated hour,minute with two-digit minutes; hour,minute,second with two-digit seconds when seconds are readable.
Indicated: 2,33
